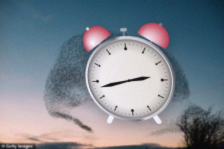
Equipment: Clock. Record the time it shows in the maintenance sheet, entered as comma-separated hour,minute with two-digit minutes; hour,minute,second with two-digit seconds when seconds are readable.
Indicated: 2,43
